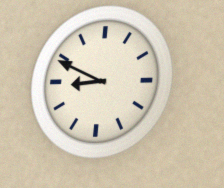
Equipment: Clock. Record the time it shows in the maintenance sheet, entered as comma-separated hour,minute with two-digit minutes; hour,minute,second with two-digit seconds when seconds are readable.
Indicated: 8,49
